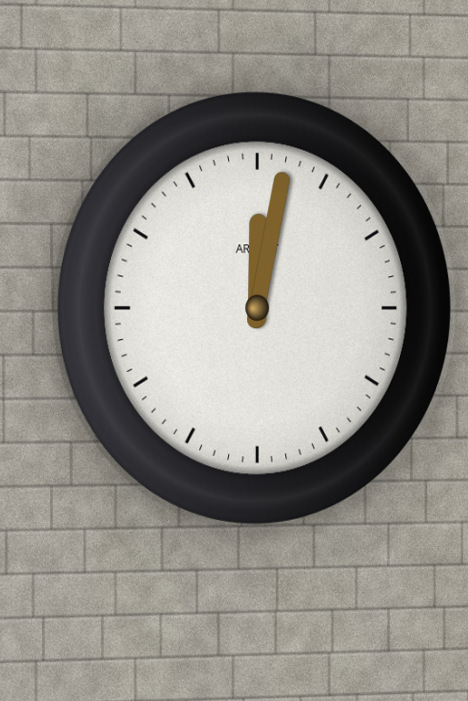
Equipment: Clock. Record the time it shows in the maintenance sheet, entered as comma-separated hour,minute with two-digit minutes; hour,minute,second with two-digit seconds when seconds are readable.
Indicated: 12,02
